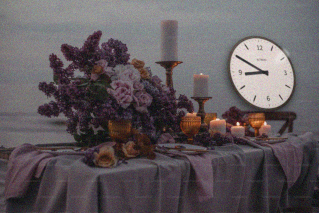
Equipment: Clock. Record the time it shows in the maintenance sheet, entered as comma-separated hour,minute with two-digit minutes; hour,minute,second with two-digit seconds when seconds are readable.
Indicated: 8,50
